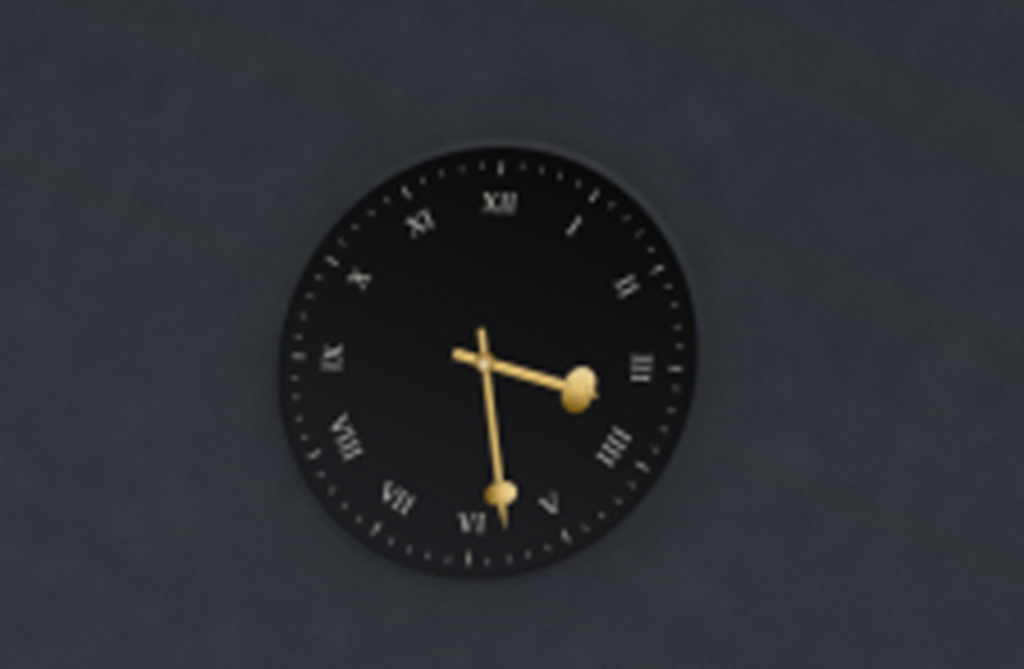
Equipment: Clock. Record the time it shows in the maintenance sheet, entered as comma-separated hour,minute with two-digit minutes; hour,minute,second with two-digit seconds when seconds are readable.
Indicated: 3,28
